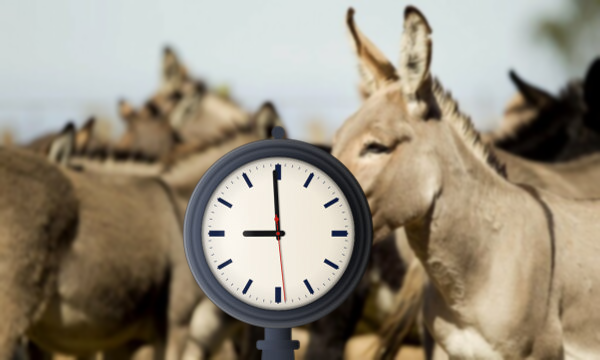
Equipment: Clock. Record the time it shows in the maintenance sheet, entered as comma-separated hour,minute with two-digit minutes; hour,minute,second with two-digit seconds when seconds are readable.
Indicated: 8,59,29
